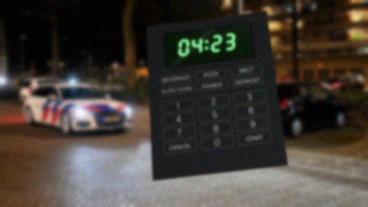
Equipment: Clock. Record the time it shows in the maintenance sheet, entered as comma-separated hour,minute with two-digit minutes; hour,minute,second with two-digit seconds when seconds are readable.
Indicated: 4,23
